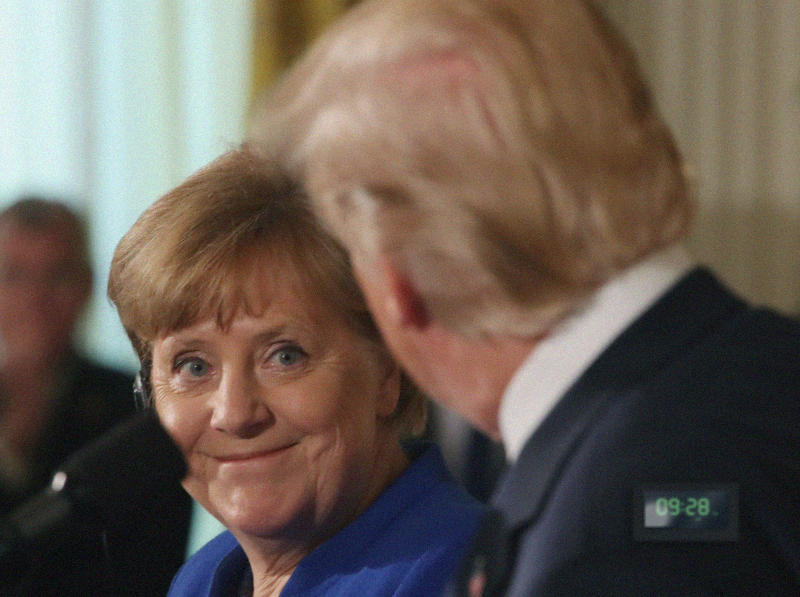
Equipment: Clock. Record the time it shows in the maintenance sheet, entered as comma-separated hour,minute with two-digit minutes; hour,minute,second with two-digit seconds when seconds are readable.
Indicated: 9,28
